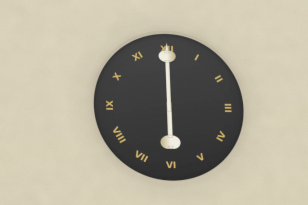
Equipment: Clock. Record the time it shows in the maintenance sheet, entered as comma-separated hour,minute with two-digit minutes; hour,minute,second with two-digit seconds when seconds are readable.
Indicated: 6,00
